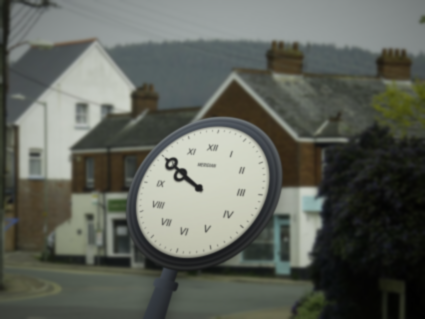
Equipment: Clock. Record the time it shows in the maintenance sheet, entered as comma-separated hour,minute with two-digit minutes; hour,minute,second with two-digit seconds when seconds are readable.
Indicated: 9,50
